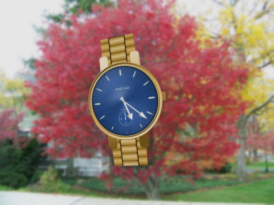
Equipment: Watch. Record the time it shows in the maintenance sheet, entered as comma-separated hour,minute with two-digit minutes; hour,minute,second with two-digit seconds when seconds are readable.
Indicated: 5,22
